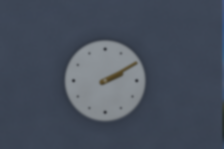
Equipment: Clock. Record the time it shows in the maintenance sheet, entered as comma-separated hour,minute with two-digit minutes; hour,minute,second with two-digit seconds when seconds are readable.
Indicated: 2,10
